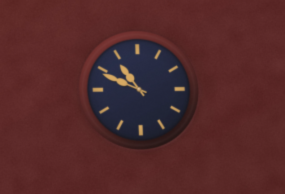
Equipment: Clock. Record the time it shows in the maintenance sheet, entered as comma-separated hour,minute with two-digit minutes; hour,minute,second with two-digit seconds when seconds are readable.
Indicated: 10,49
